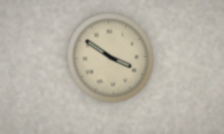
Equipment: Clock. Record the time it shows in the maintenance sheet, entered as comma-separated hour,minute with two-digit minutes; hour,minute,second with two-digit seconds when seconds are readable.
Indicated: 3,51
